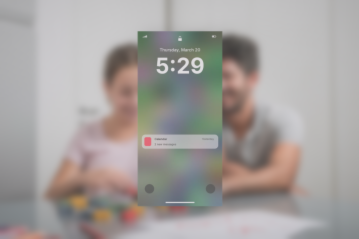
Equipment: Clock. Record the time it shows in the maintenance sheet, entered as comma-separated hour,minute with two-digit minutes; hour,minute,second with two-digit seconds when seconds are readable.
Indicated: 5,29
